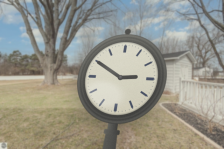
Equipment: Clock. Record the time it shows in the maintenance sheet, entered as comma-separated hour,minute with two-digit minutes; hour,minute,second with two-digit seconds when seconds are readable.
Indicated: 2,50
